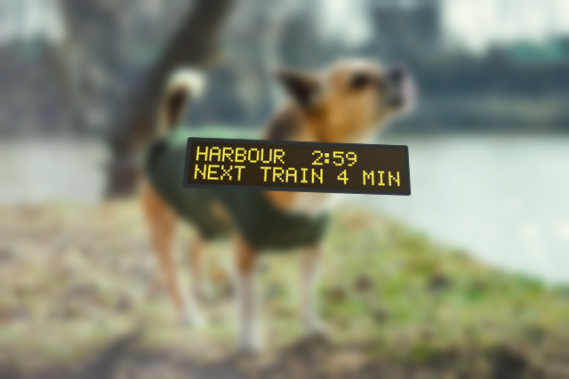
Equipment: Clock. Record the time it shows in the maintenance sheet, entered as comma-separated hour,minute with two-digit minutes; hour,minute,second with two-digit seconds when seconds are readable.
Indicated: 2,59
